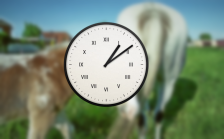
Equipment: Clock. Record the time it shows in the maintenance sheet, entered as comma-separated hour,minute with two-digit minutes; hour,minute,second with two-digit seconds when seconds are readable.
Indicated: 1,09
